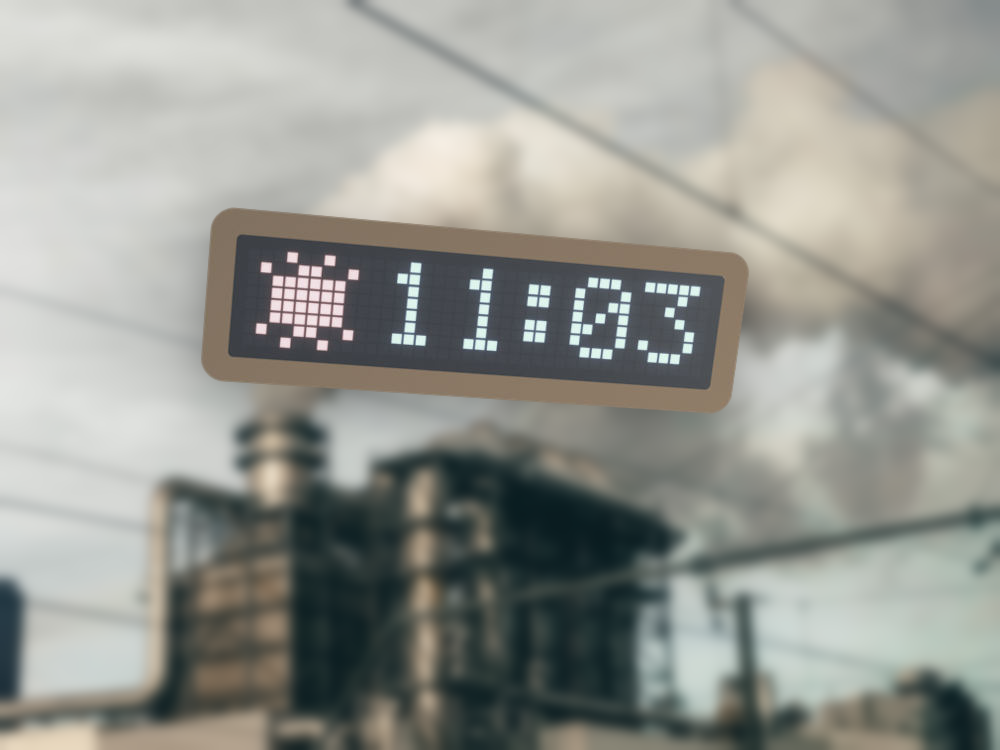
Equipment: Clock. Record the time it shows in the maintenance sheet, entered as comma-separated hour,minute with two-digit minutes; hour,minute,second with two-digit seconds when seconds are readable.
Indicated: 11,03
